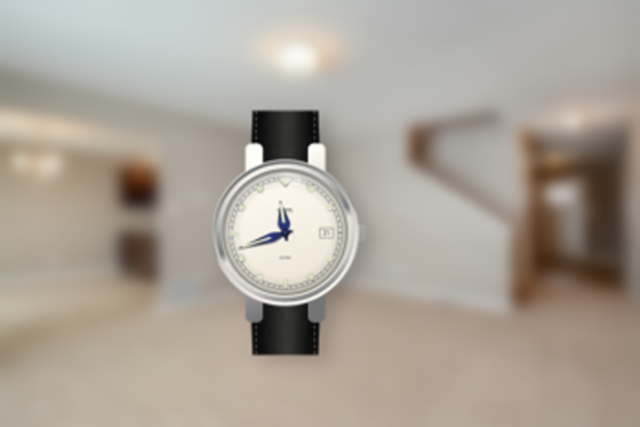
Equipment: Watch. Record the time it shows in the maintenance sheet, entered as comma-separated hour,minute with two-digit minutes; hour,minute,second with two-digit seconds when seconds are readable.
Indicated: 11,42
